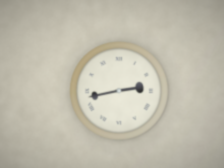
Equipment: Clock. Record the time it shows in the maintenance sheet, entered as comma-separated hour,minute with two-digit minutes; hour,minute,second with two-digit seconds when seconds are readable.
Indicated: 2,43
